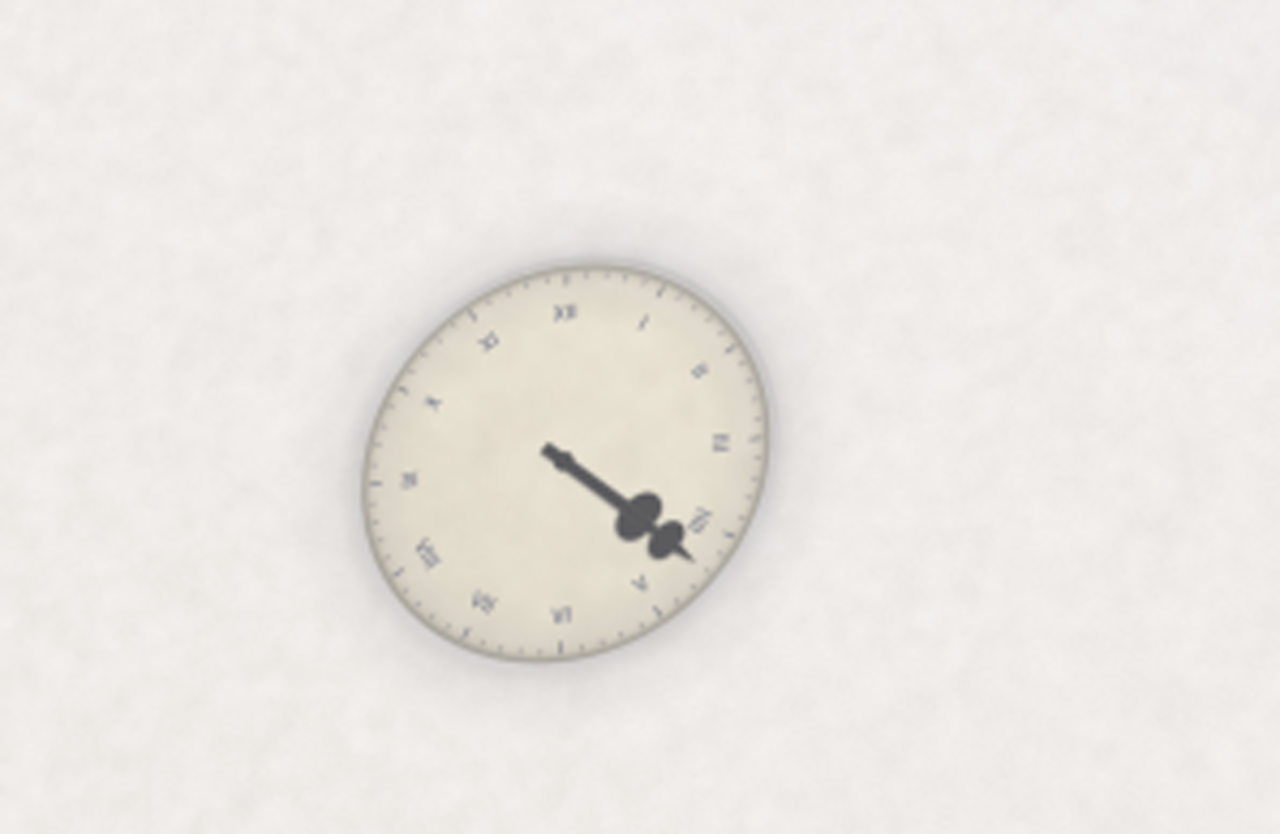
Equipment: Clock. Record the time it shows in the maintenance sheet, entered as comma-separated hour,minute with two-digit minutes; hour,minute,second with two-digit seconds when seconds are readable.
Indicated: 4,22
